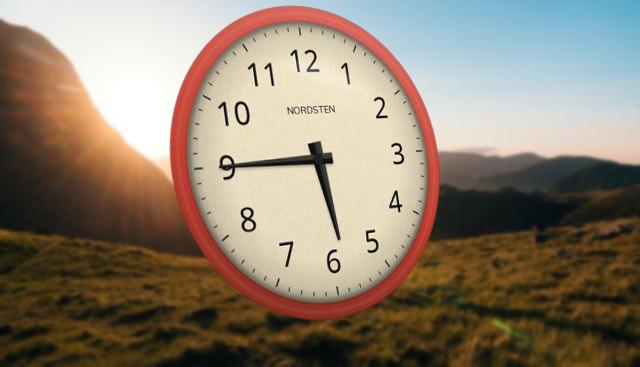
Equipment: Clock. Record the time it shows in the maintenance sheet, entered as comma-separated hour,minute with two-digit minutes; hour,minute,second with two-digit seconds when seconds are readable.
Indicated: 5,45
